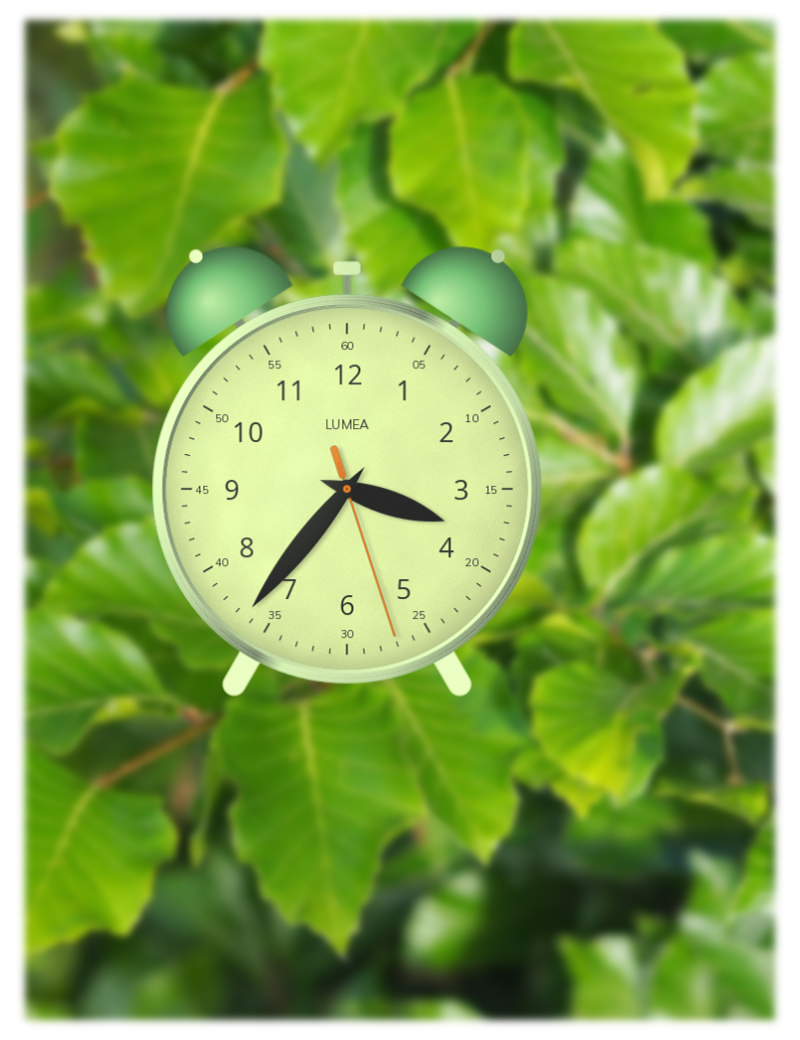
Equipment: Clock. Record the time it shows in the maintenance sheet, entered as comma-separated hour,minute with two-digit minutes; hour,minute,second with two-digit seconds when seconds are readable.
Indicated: 3,36,27
